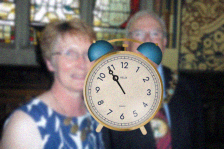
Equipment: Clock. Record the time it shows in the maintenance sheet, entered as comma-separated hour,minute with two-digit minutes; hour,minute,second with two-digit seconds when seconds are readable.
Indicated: 10,54
